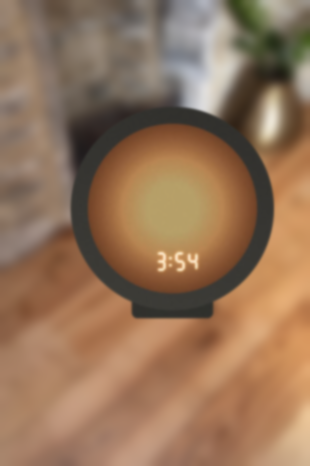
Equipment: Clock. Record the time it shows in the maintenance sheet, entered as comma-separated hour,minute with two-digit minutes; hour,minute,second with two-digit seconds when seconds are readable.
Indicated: 3,54
